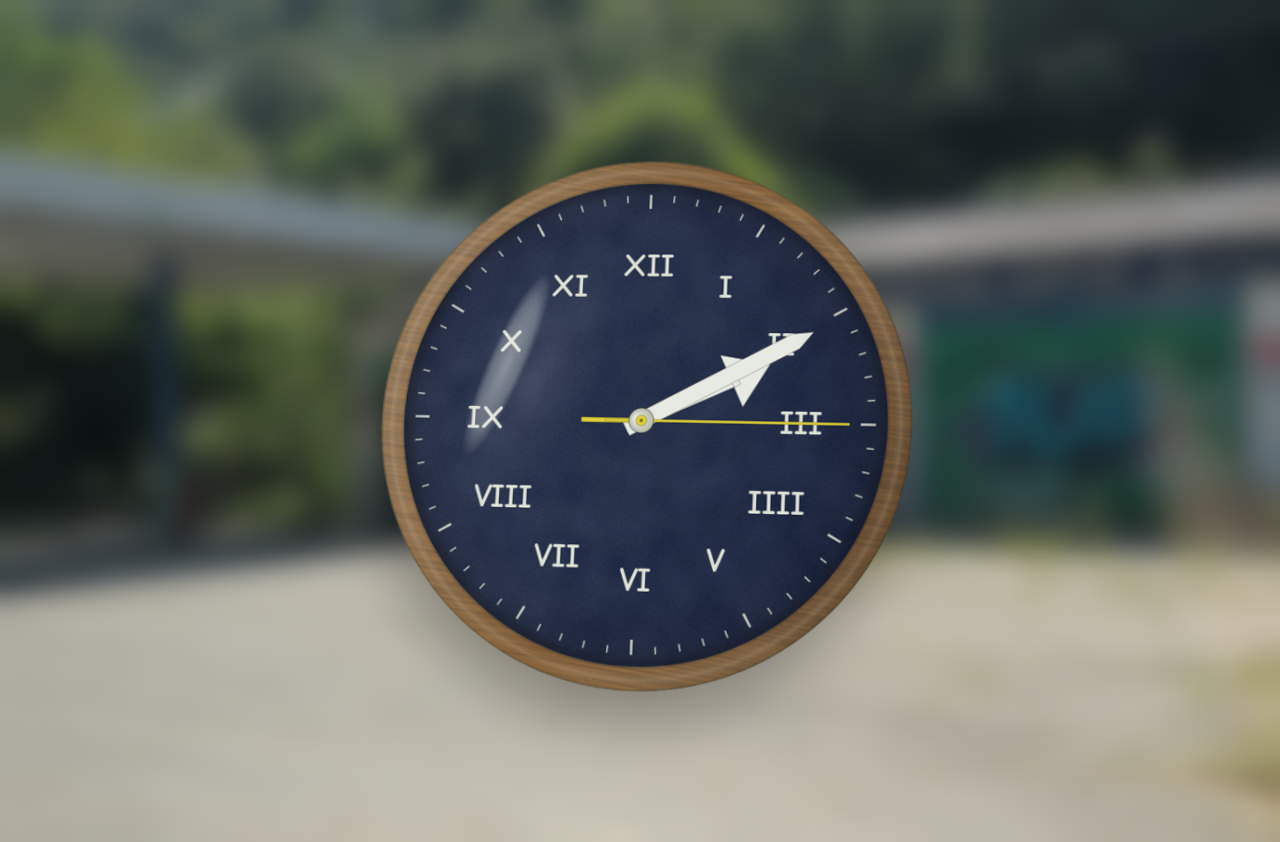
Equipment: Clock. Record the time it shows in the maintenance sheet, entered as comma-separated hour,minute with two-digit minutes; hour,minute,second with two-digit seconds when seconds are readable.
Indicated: 2,10,15
